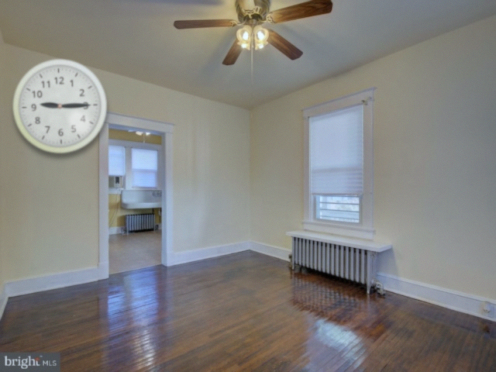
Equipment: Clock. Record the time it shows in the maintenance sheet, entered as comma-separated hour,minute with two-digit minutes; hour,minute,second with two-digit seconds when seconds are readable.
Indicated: 9,15
